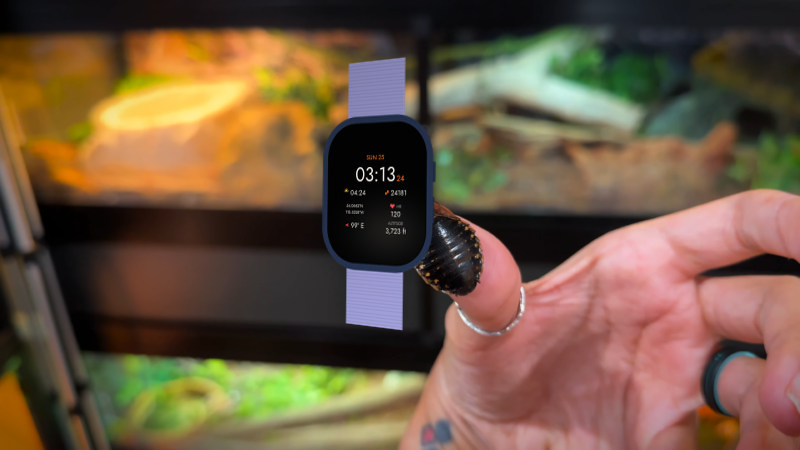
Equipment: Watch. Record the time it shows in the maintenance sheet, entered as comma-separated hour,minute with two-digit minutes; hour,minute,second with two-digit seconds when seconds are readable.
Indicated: 3,13
